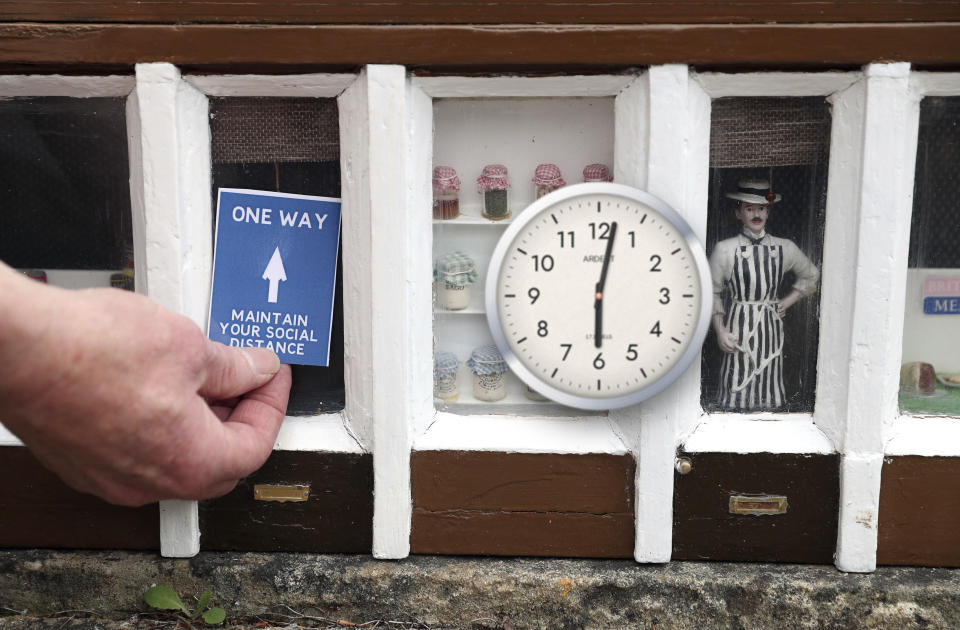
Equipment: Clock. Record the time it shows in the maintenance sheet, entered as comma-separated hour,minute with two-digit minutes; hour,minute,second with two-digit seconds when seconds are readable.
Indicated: 6,02
